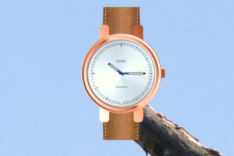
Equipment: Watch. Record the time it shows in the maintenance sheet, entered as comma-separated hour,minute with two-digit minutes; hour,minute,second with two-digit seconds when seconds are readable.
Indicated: 10,15
